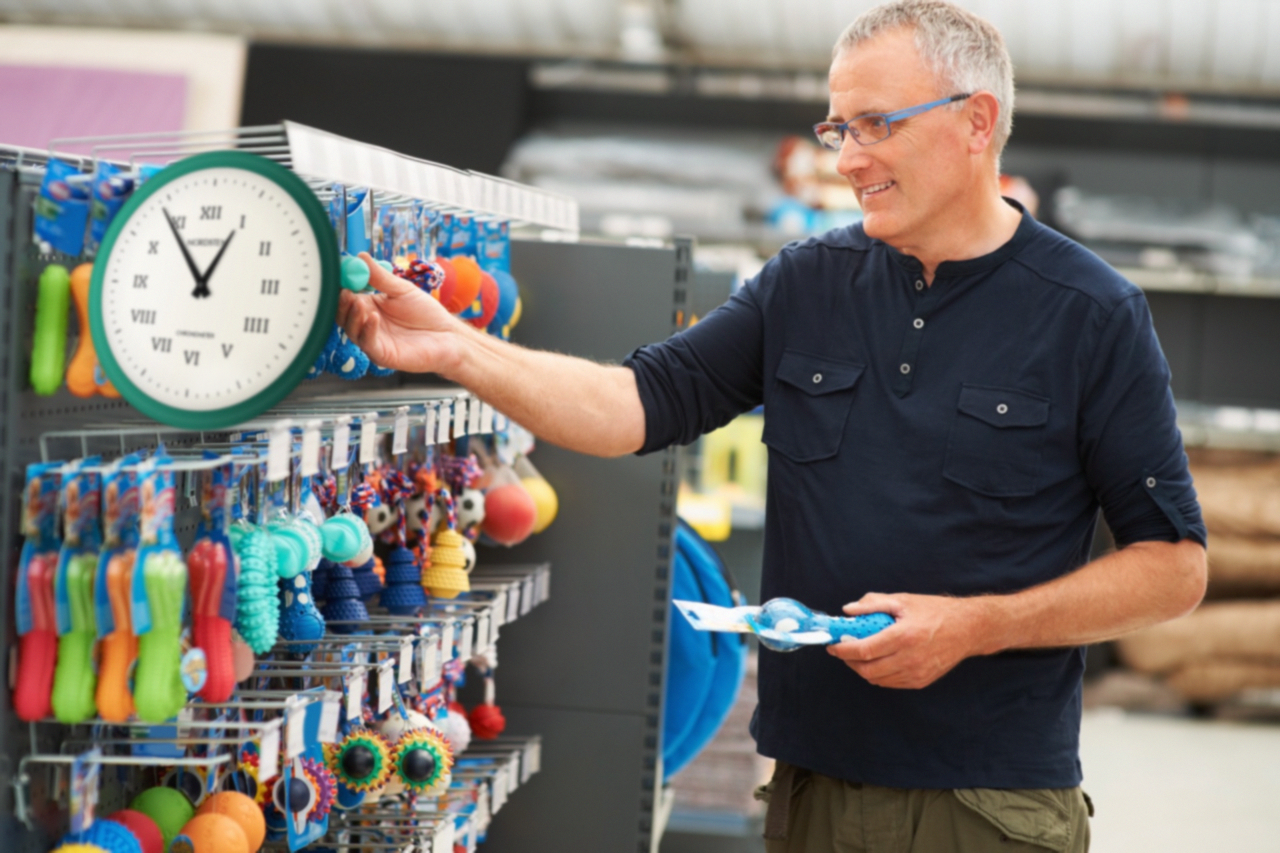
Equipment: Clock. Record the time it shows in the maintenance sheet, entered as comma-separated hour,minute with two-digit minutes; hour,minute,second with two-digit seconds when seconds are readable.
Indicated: 12,54
